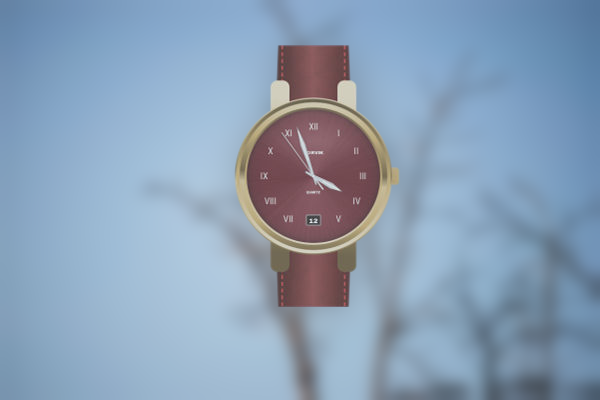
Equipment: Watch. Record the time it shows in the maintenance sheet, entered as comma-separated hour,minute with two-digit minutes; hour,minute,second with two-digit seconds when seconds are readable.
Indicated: 3,56,54
